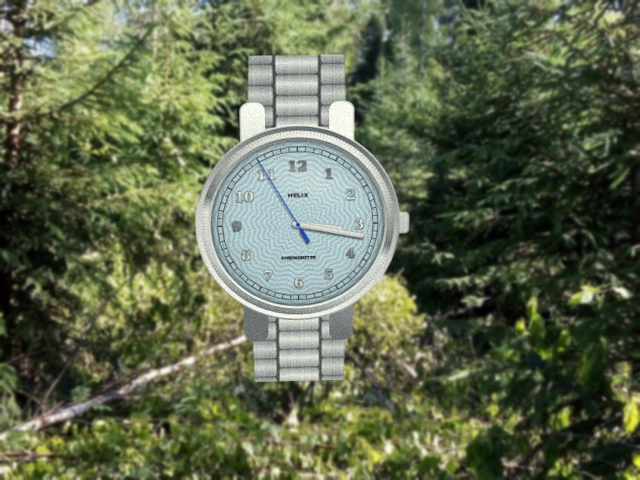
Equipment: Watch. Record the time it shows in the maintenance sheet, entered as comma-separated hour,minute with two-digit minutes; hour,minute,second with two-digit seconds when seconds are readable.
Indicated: 3,16,55
